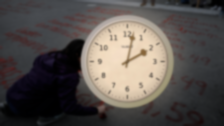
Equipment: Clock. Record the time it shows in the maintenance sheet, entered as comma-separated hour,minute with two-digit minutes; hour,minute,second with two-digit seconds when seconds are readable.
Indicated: 2,02
